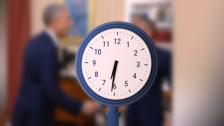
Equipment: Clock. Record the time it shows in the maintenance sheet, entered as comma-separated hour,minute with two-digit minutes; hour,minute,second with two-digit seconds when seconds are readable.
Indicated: 6,31
